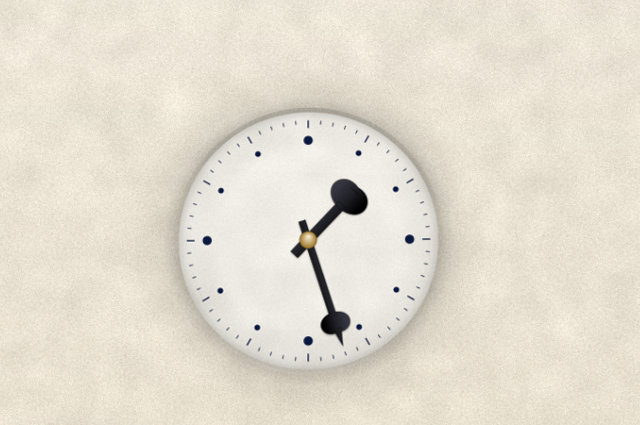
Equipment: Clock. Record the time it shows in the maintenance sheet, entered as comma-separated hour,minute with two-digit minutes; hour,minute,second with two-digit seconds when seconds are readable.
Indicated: 1,27
